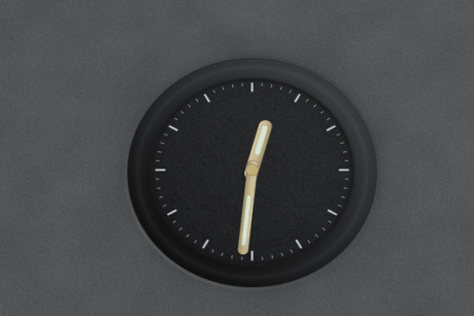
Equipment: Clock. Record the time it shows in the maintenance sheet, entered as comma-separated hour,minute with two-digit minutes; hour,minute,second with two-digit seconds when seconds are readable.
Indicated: 12,31
